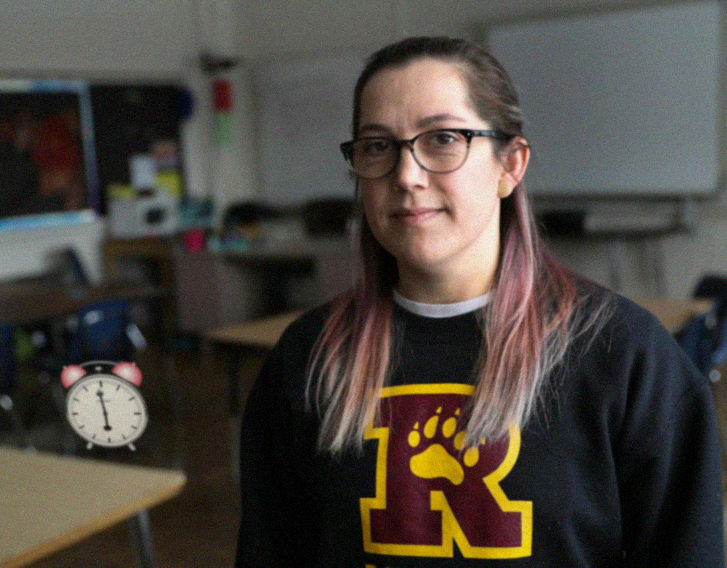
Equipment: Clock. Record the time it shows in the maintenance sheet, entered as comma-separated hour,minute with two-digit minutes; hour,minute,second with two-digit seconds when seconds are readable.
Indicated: 5,59
